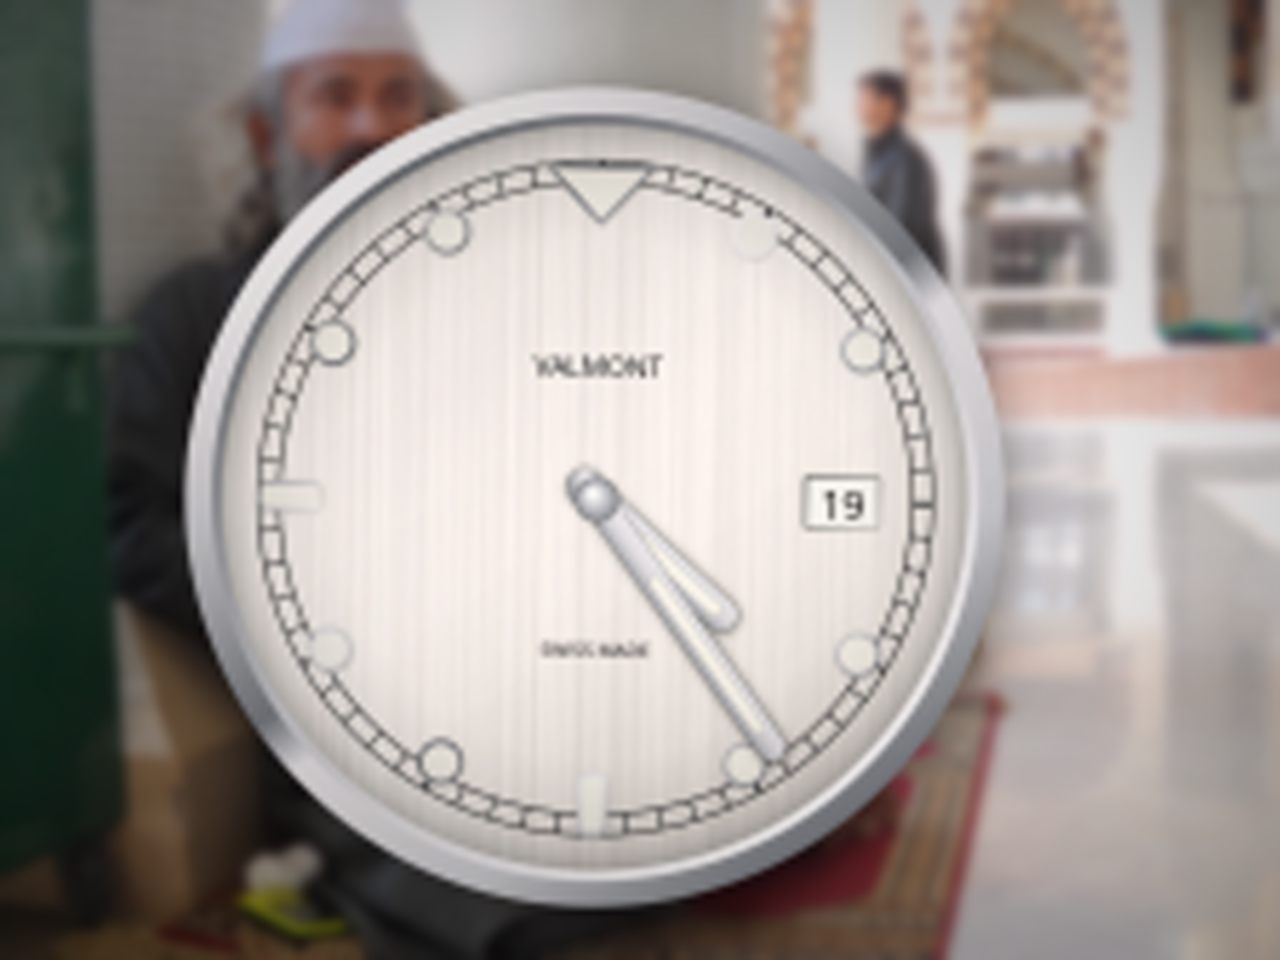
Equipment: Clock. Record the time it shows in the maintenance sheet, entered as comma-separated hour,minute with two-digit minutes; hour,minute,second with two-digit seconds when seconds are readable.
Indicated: 4,24
